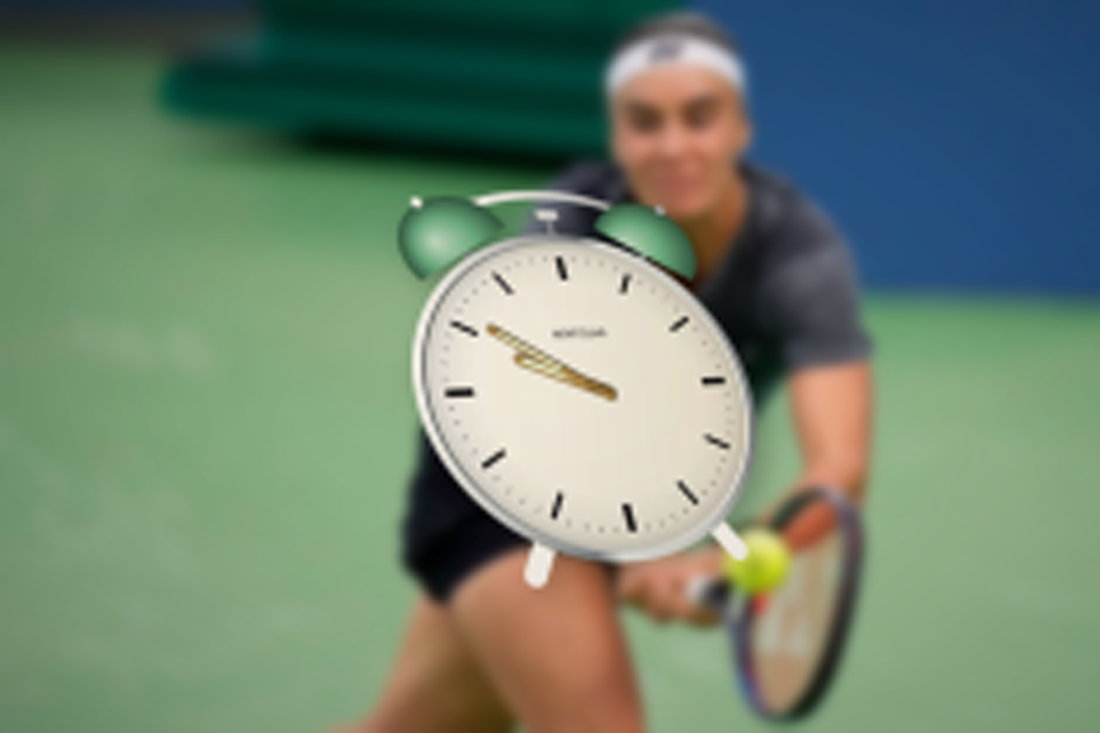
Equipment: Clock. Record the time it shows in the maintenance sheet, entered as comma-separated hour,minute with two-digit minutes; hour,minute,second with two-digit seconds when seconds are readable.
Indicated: 9,51
